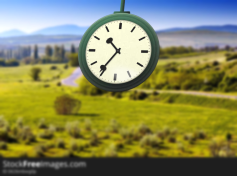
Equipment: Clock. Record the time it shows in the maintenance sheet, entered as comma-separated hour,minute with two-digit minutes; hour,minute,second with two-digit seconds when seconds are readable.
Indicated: 10,36
